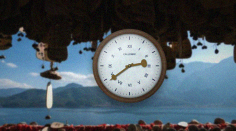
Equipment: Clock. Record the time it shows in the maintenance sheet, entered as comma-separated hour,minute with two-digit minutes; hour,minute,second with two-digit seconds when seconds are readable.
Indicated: 2,39
